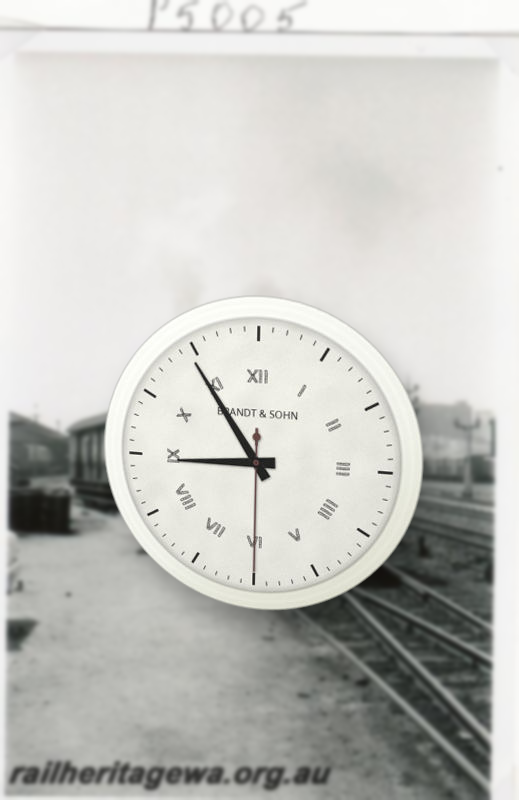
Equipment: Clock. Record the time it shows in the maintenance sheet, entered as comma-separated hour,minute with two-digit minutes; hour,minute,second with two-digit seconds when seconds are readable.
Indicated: 8,54,30
